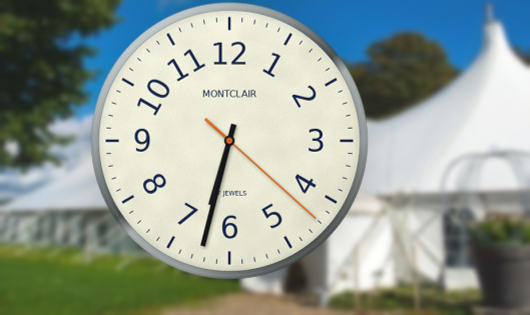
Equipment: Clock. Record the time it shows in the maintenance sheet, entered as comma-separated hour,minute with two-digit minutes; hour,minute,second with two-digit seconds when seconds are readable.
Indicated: 6,32,22
